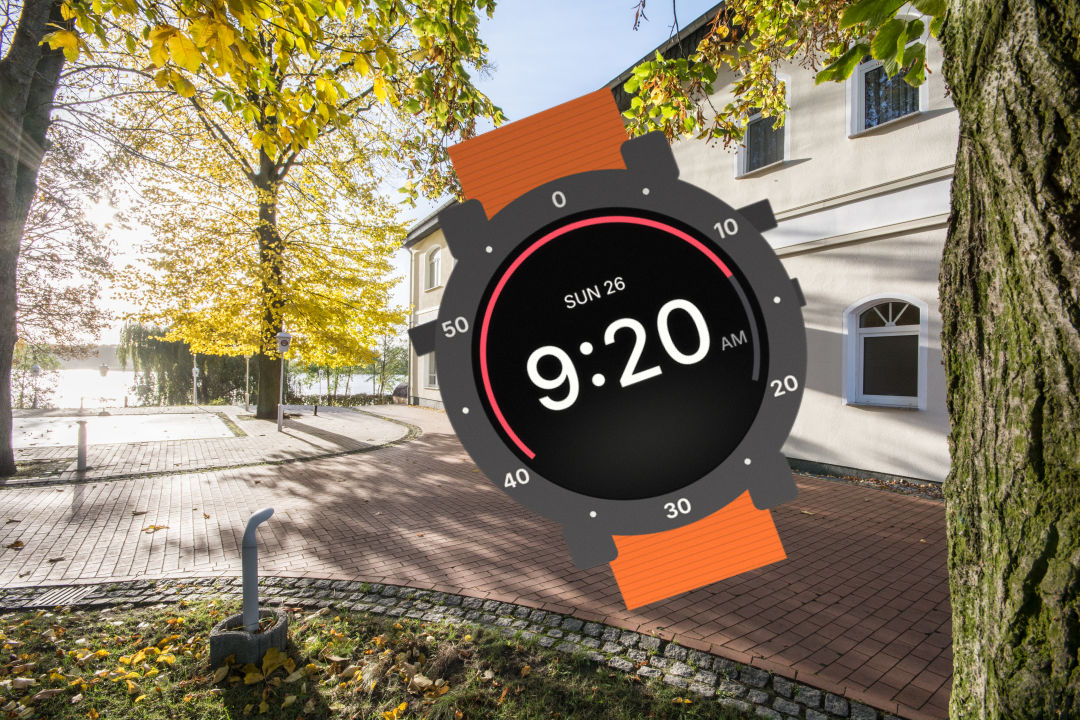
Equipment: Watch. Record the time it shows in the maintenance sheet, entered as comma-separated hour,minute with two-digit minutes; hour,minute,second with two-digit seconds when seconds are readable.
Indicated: 9,20
